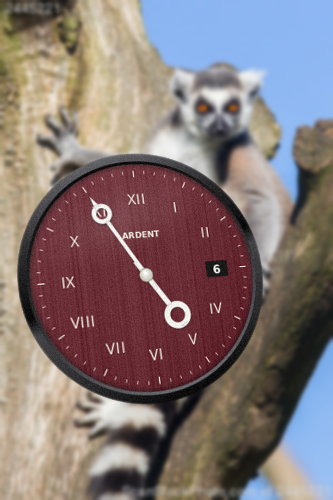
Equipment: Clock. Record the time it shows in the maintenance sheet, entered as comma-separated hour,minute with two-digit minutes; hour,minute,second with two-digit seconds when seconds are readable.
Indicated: 4,55
